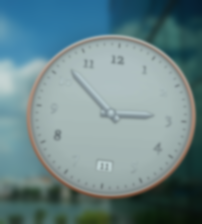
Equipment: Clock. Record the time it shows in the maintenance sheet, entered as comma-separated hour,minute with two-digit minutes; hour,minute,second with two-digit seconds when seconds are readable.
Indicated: 2,52
